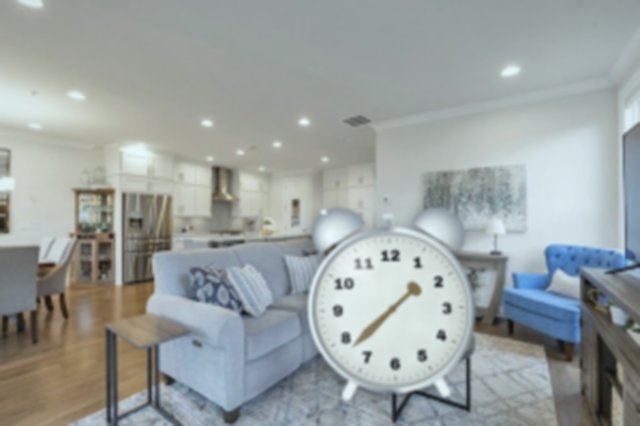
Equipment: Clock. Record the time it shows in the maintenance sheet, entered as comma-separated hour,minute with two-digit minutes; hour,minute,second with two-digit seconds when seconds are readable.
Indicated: 1,38
